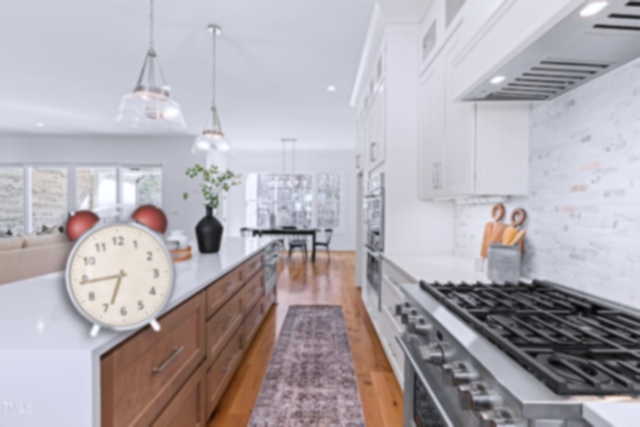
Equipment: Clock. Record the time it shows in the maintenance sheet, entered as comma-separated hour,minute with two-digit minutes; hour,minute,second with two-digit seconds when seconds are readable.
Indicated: 6,44
